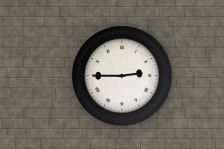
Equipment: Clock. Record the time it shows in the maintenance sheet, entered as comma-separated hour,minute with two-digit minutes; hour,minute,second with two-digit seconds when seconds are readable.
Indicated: 2,45
